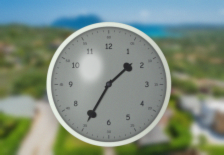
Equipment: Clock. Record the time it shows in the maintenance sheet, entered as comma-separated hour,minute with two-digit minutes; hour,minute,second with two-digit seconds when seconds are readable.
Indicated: 1,35
